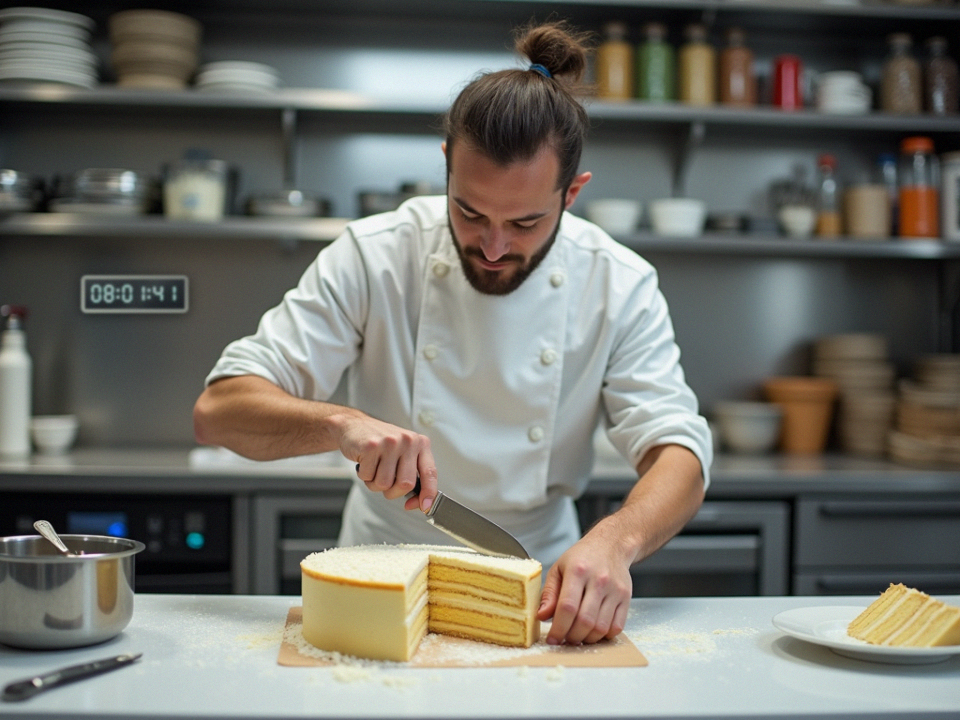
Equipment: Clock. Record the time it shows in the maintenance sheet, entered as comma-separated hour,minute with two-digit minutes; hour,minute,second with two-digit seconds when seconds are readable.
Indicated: 8,01,41
